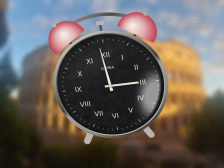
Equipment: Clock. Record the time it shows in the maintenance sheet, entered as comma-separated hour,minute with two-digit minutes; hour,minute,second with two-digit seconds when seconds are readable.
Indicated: 2,59
